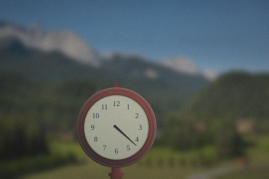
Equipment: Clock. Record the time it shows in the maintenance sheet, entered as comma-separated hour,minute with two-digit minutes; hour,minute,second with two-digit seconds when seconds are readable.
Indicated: 4,22
